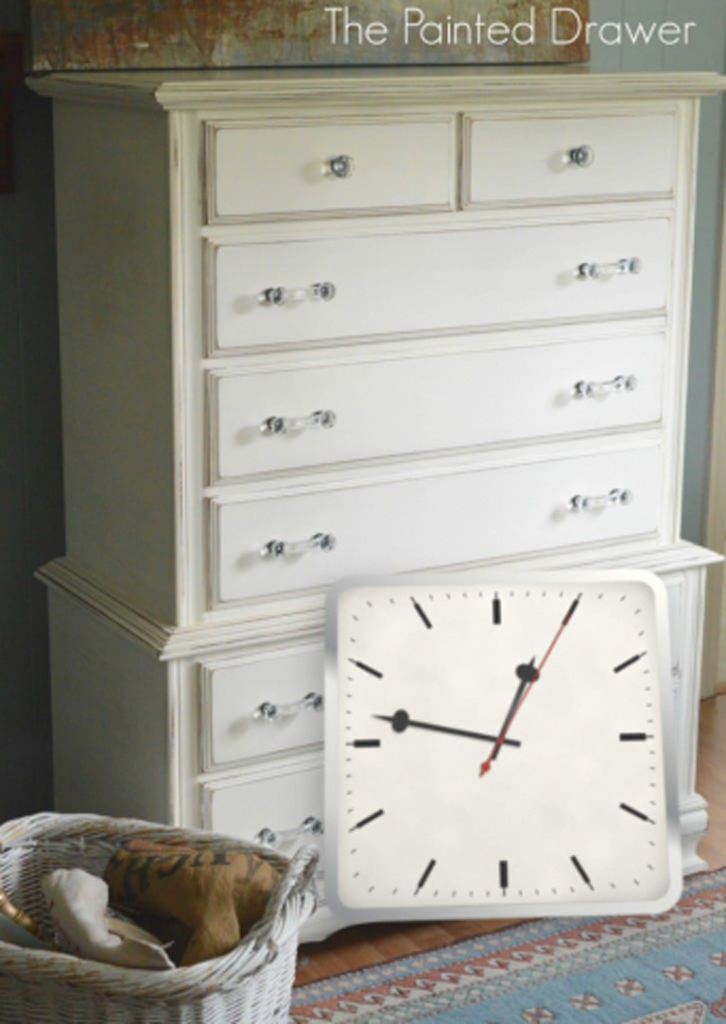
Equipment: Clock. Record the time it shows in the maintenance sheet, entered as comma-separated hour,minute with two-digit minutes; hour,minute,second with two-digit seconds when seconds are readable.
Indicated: 12,47,05
